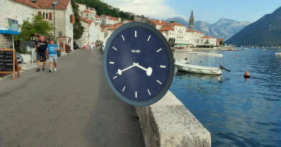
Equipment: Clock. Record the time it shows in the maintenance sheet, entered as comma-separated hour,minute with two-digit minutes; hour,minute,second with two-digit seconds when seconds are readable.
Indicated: 3,41
